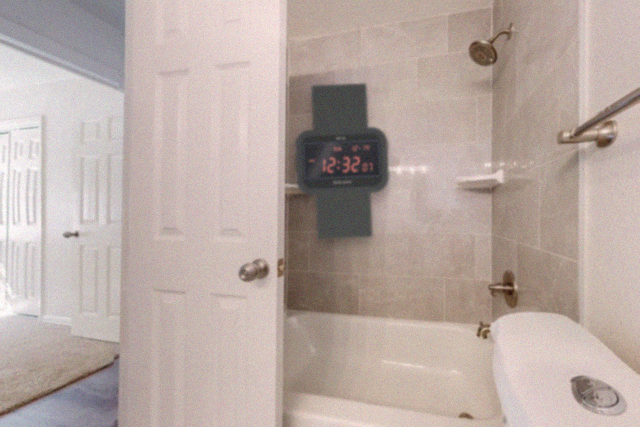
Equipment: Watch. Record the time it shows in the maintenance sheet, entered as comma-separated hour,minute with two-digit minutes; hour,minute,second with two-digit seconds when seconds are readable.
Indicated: 12,32
